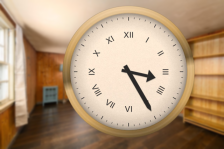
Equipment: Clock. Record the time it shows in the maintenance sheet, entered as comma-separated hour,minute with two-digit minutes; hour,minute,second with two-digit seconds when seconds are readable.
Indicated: 3,25
